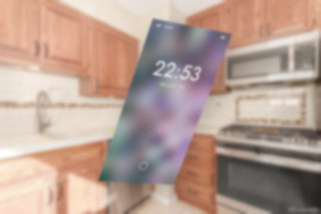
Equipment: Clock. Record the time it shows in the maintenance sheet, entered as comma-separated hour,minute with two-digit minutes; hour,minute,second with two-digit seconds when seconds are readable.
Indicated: 22,53
